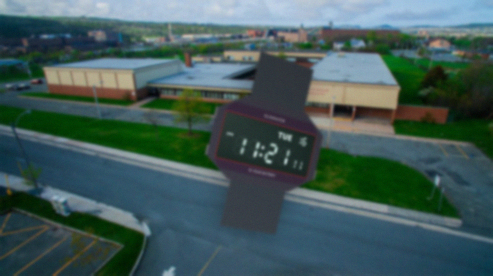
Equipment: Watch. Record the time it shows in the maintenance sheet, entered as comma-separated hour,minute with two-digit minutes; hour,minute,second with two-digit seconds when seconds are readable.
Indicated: 11,21
